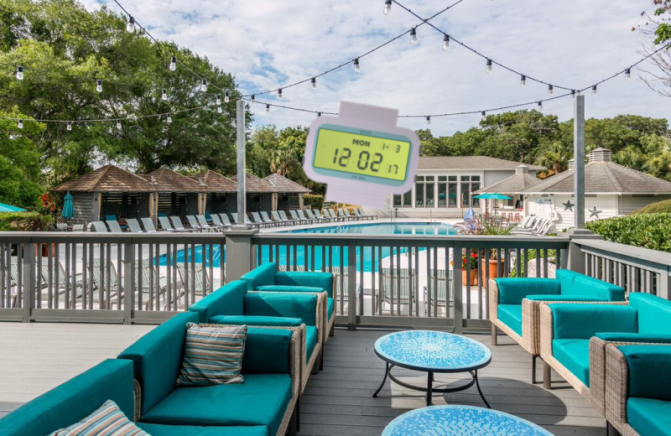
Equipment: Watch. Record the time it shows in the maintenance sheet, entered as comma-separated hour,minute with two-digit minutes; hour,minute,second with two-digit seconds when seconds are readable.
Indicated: 12,02,17
